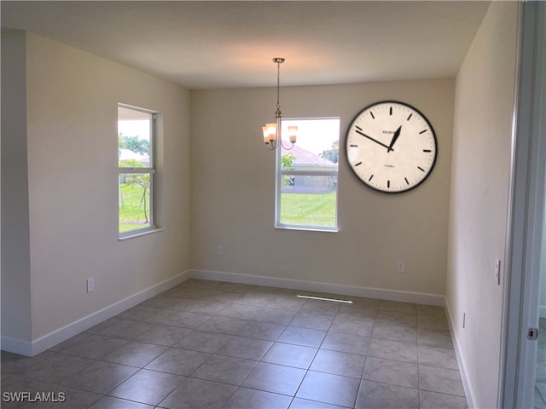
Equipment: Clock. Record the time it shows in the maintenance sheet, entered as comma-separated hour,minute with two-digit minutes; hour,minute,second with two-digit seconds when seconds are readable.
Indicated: 12,49
